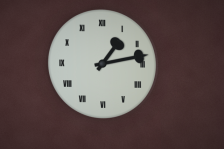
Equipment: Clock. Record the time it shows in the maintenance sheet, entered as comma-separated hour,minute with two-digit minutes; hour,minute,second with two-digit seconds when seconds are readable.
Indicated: 1,13
